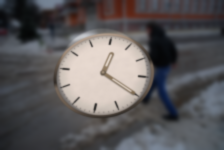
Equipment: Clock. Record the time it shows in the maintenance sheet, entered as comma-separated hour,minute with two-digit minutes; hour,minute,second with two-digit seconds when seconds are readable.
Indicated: 12,20
